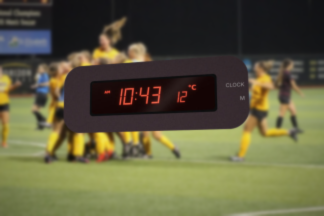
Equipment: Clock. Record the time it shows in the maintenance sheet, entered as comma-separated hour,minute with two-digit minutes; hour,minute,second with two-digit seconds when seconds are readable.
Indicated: 10,43
